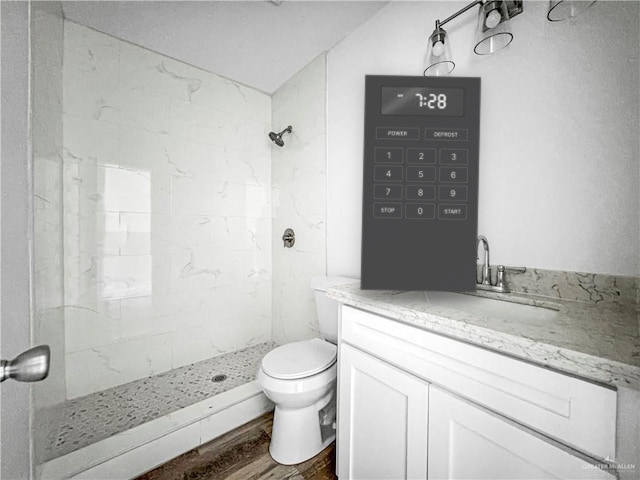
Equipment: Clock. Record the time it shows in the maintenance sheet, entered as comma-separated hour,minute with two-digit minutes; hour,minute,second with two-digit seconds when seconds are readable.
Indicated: 7,28
